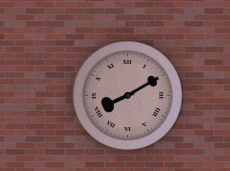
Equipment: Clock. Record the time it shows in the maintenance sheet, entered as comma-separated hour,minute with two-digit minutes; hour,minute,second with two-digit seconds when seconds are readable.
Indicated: 8,10
